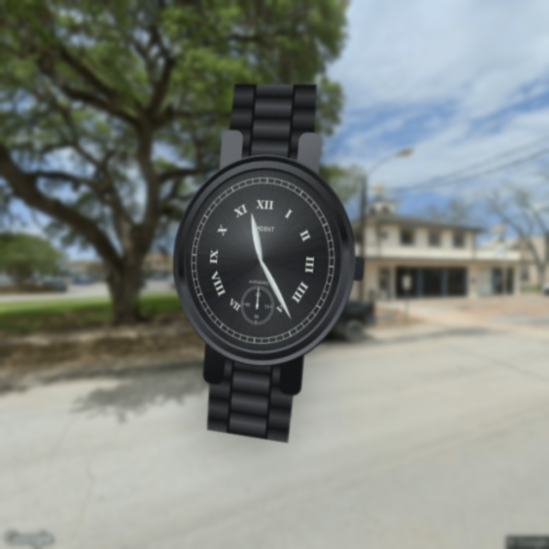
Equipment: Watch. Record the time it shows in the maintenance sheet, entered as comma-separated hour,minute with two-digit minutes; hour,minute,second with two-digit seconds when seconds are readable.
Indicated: 11,24
